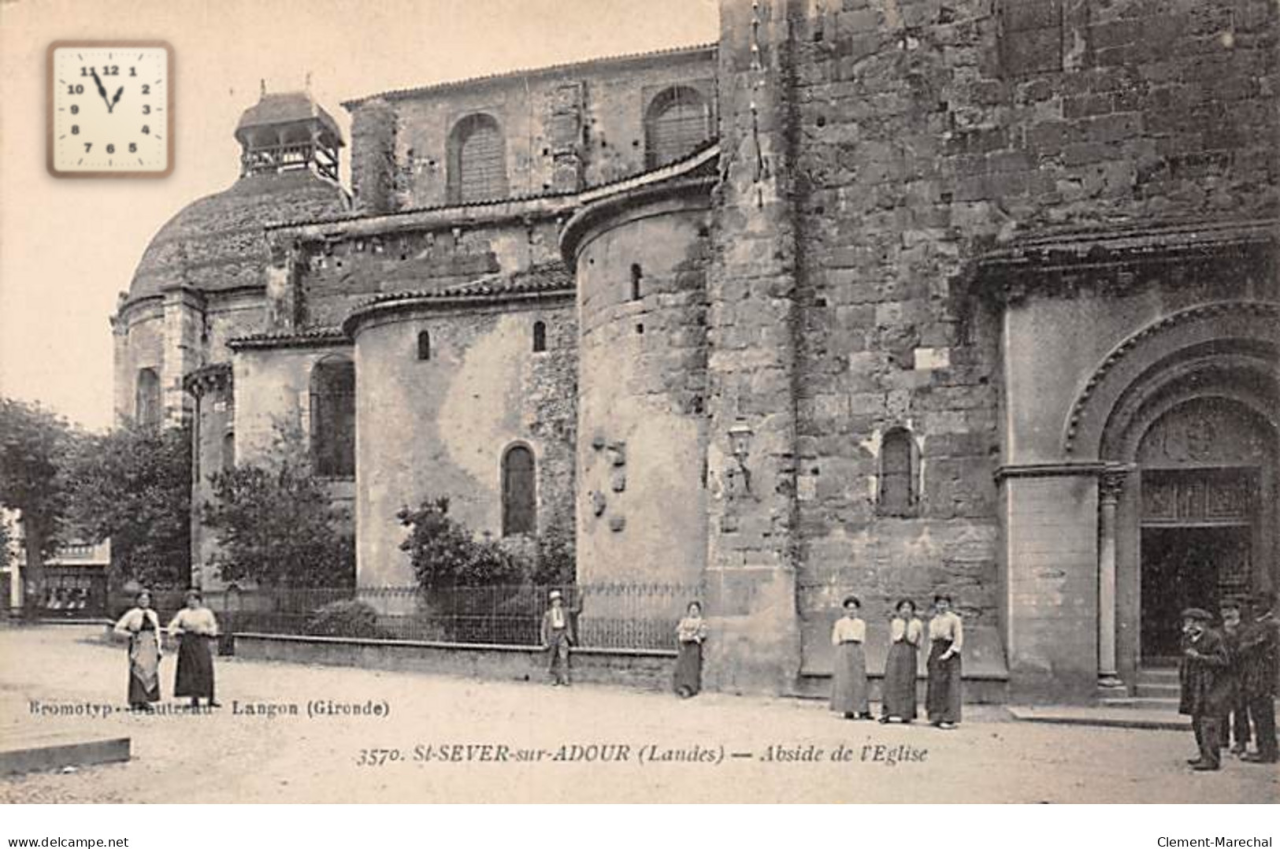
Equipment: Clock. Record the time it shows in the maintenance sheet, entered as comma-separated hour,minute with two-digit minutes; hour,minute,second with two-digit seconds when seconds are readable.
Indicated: 12,56
